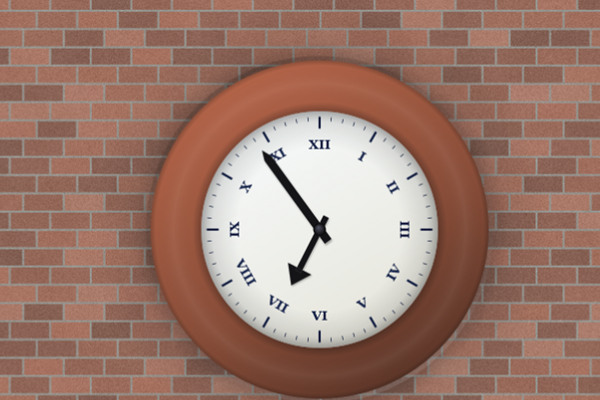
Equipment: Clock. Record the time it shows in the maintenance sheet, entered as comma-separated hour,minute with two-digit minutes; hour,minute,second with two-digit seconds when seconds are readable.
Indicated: 6,54
